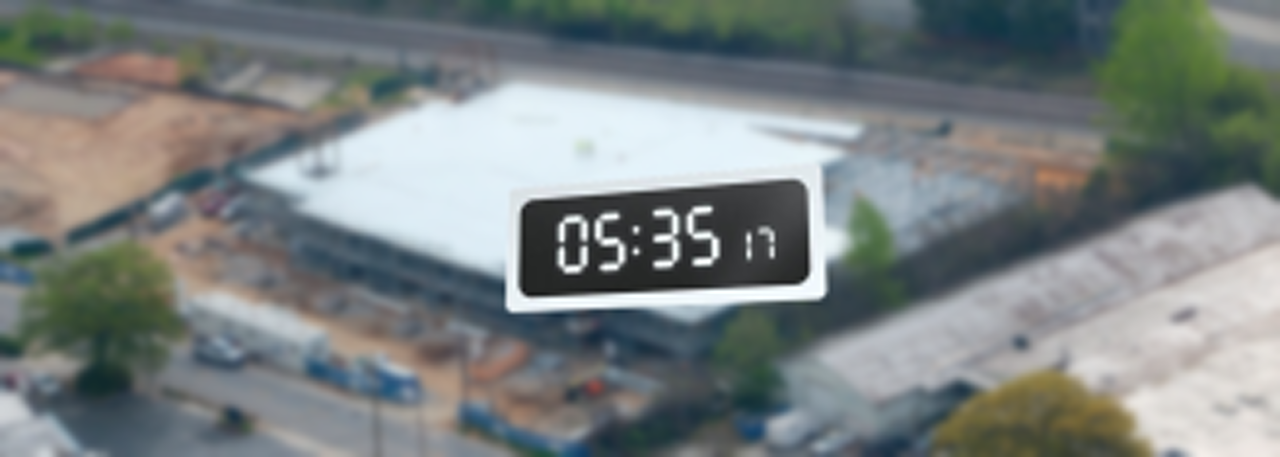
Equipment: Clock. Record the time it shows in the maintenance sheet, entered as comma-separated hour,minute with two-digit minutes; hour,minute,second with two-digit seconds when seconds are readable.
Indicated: 5,35,17
